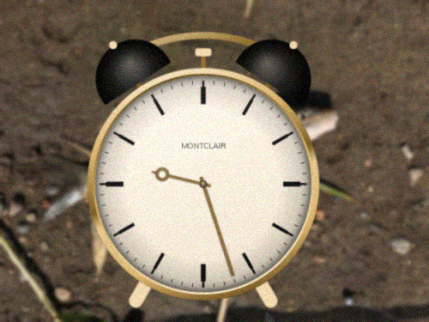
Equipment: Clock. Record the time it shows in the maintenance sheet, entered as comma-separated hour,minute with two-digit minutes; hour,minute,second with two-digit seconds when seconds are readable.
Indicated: 9,27
